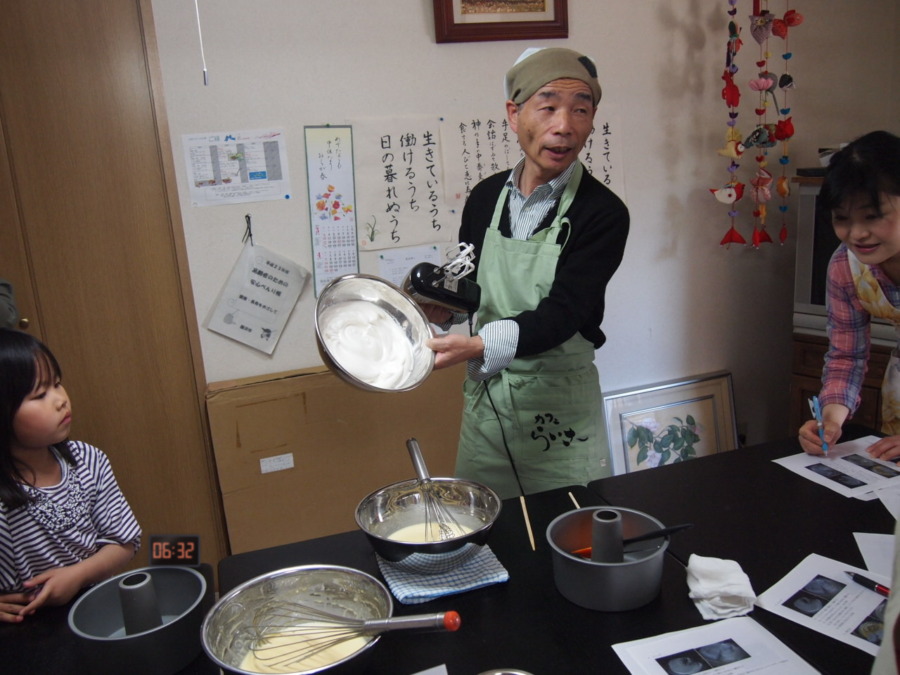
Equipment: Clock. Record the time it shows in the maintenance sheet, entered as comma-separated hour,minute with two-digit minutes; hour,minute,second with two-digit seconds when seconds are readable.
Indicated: 6,32
